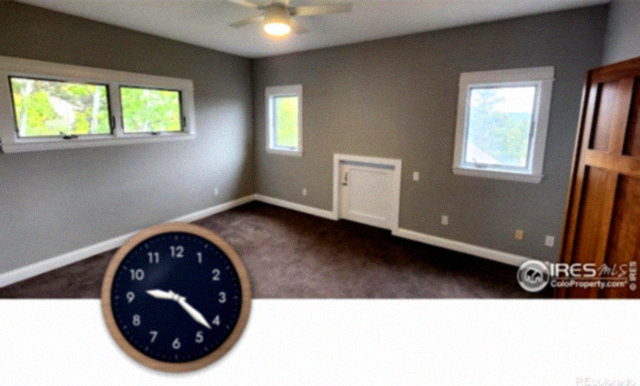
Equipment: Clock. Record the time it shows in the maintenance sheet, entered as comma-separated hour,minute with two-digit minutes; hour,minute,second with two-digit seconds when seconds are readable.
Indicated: 9,22
